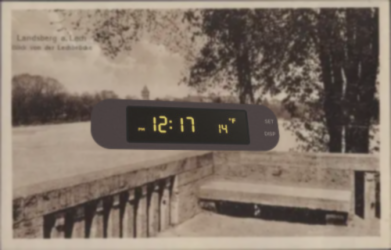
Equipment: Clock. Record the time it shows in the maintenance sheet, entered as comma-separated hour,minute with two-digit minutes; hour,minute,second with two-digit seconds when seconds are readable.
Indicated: 12,17
